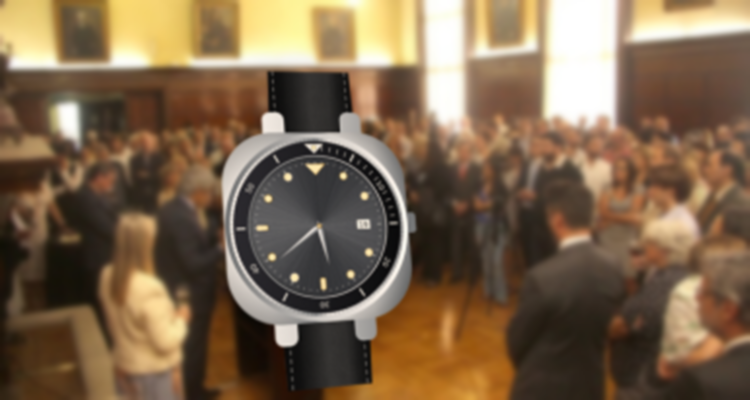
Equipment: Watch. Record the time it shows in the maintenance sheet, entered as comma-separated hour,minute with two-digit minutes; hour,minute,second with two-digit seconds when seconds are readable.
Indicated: 5,39
